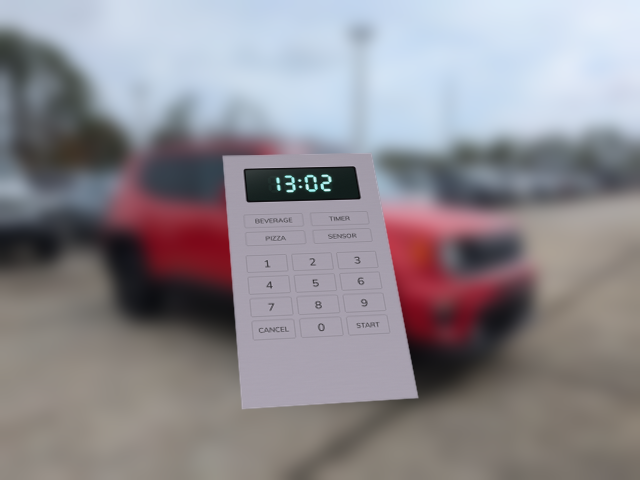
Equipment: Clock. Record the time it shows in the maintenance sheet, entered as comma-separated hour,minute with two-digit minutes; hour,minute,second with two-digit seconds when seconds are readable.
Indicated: 13,02
